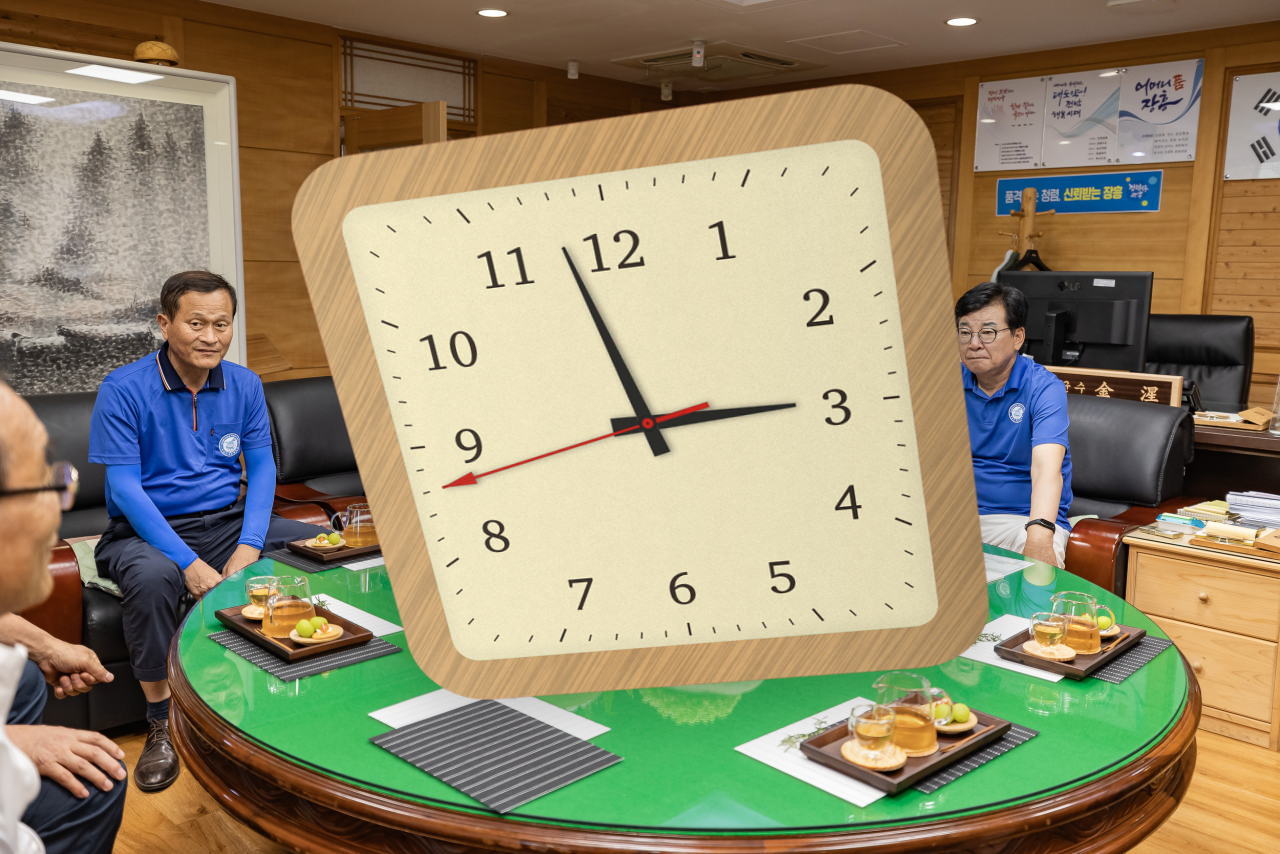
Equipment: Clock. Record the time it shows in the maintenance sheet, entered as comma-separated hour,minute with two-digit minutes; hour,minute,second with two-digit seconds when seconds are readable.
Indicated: 2,57,43
